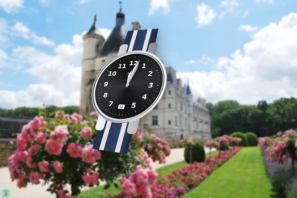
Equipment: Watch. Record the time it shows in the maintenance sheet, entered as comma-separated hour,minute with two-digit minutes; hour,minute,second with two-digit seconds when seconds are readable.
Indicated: 12,02
